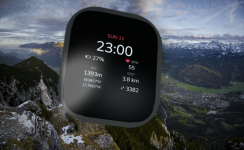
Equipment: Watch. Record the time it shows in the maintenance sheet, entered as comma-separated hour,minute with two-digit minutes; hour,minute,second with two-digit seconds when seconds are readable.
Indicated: 23,00
